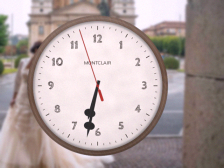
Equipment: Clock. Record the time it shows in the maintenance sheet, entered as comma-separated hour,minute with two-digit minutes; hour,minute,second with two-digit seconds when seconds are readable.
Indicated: 6,31,57
